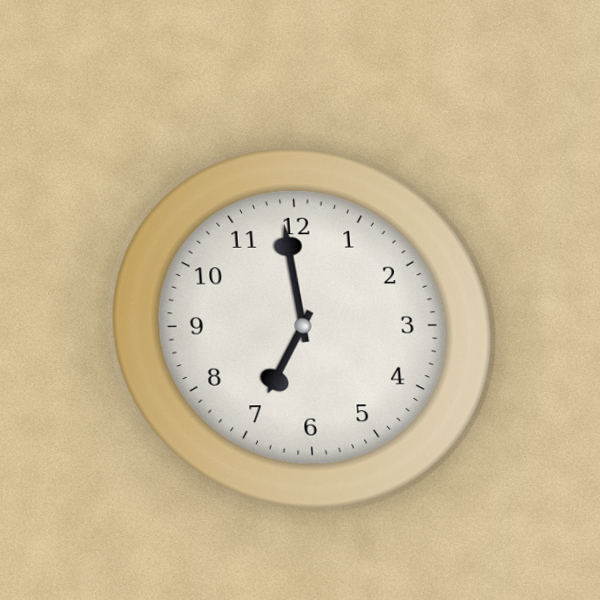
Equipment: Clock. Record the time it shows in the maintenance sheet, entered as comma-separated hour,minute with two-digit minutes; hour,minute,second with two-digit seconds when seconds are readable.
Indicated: 6,59
